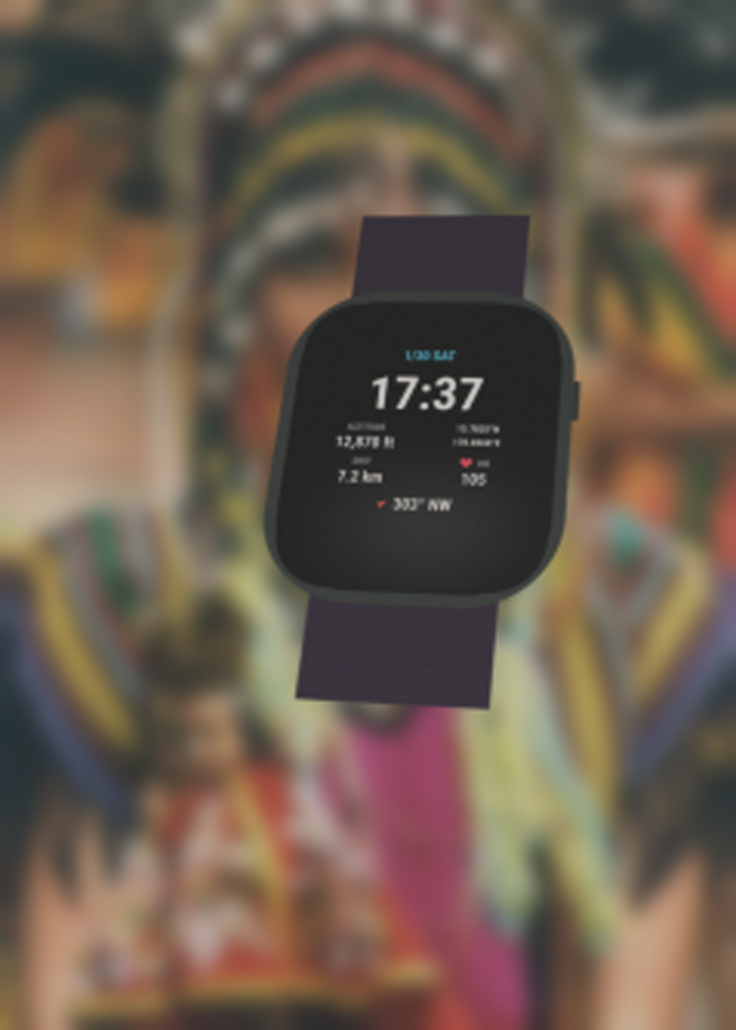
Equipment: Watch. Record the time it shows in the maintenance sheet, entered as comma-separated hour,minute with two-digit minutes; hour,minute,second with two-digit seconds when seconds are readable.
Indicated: 17,37
